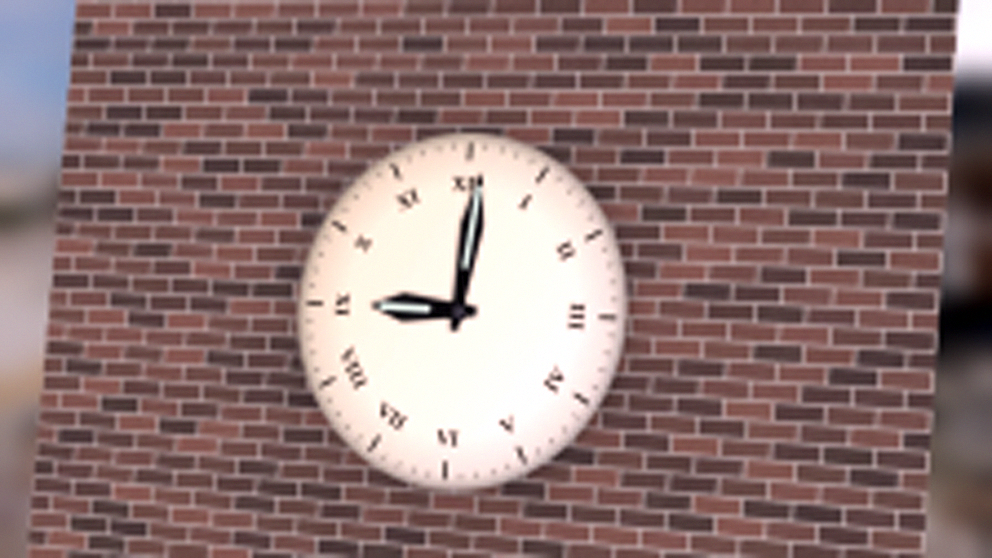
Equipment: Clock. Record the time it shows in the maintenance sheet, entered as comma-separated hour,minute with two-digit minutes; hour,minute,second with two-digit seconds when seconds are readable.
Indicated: 9,01
